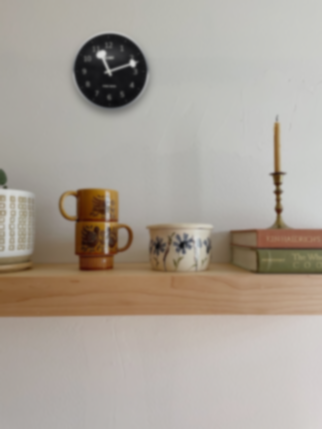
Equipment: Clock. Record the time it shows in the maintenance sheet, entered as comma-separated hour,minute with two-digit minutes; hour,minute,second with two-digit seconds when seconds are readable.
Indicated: 11,12
